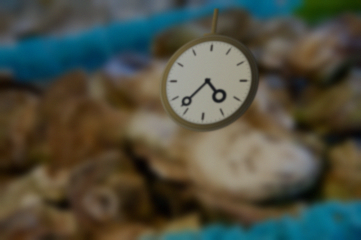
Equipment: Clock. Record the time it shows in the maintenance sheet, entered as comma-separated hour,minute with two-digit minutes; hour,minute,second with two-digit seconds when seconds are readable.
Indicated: 4,37
